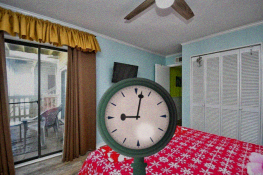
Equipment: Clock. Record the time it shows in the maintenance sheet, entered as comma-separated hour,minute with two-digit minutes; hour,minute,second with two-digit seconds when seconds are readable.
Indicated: 9,02
